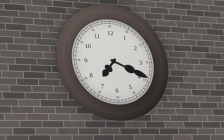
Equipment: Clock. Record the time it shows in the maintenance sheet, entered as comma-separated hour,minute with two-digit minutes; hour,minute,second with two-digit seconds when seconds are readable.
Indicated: 7,19
